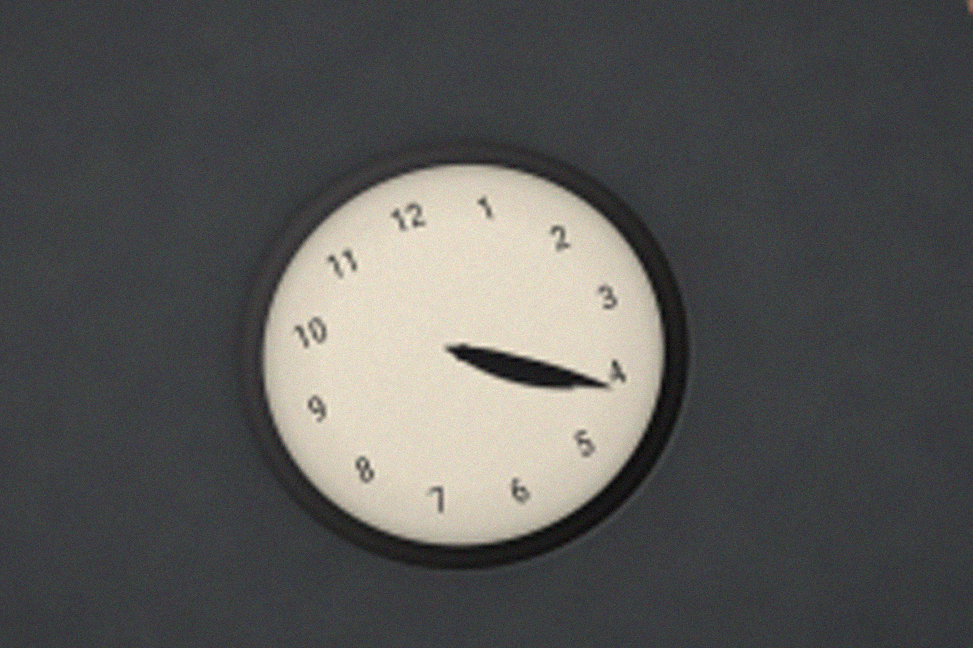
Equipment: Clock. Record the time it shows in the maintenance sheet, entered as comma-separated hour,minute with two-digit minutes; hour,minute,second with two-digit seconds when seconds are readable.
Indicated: 4,21
